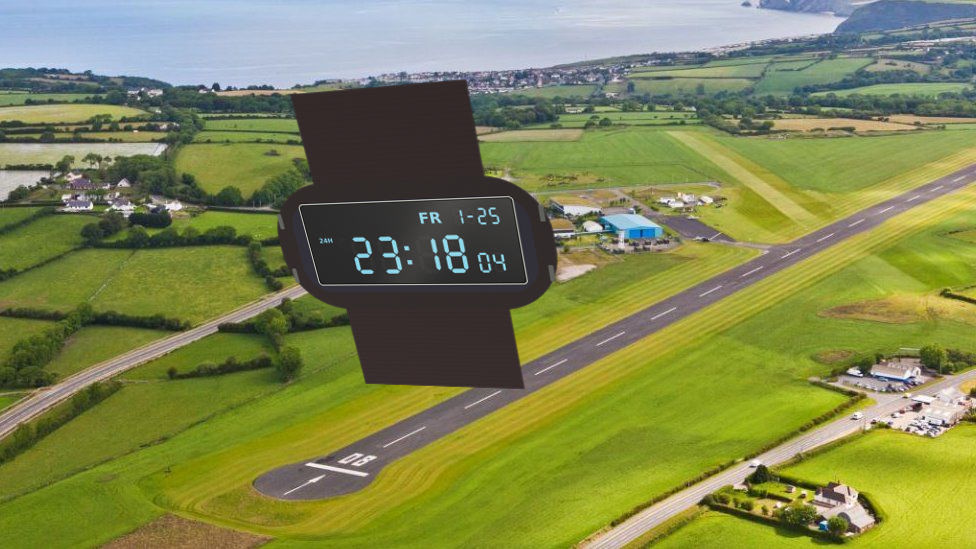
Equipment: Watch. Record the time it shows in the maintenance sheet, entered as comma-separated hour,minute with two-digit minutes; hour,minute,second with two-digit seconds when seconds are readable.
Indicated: 23,18,04
